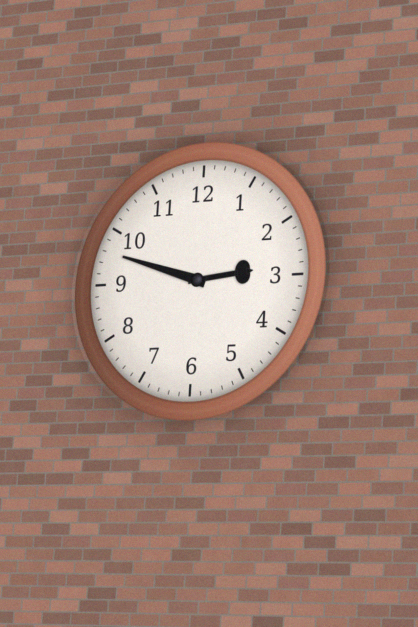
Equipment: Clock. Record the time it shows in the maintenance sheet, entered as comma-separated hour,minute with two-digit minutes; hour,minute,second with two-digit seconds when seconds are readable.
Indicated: 2,48
